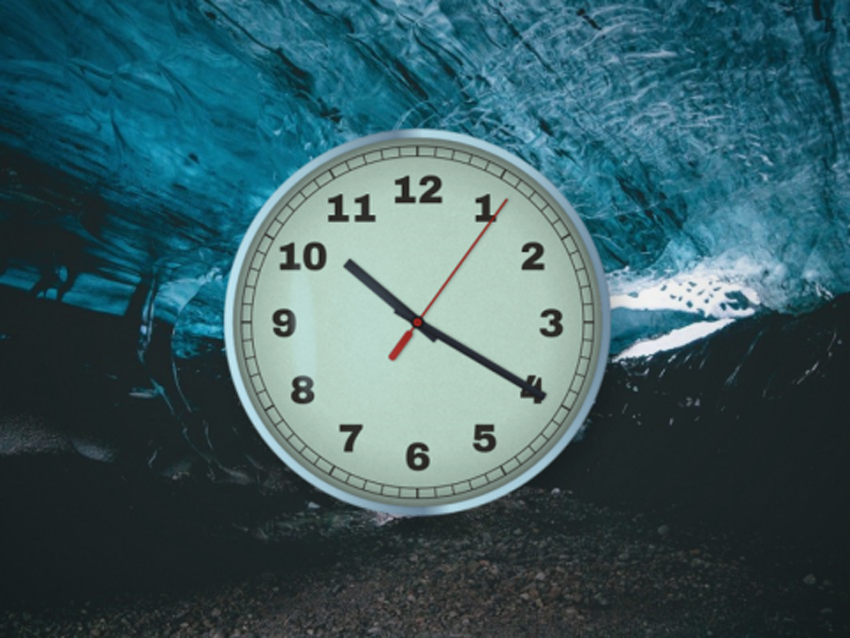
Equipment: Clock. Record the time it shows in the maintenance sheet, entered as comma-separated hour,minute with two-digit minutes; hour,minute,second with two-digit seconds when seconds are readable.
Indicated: 10,20,06
